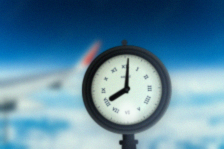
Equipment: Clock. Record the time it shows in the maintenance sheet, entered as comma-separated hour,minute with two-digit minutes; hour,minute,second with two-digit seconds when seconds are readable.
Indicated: 8,01
